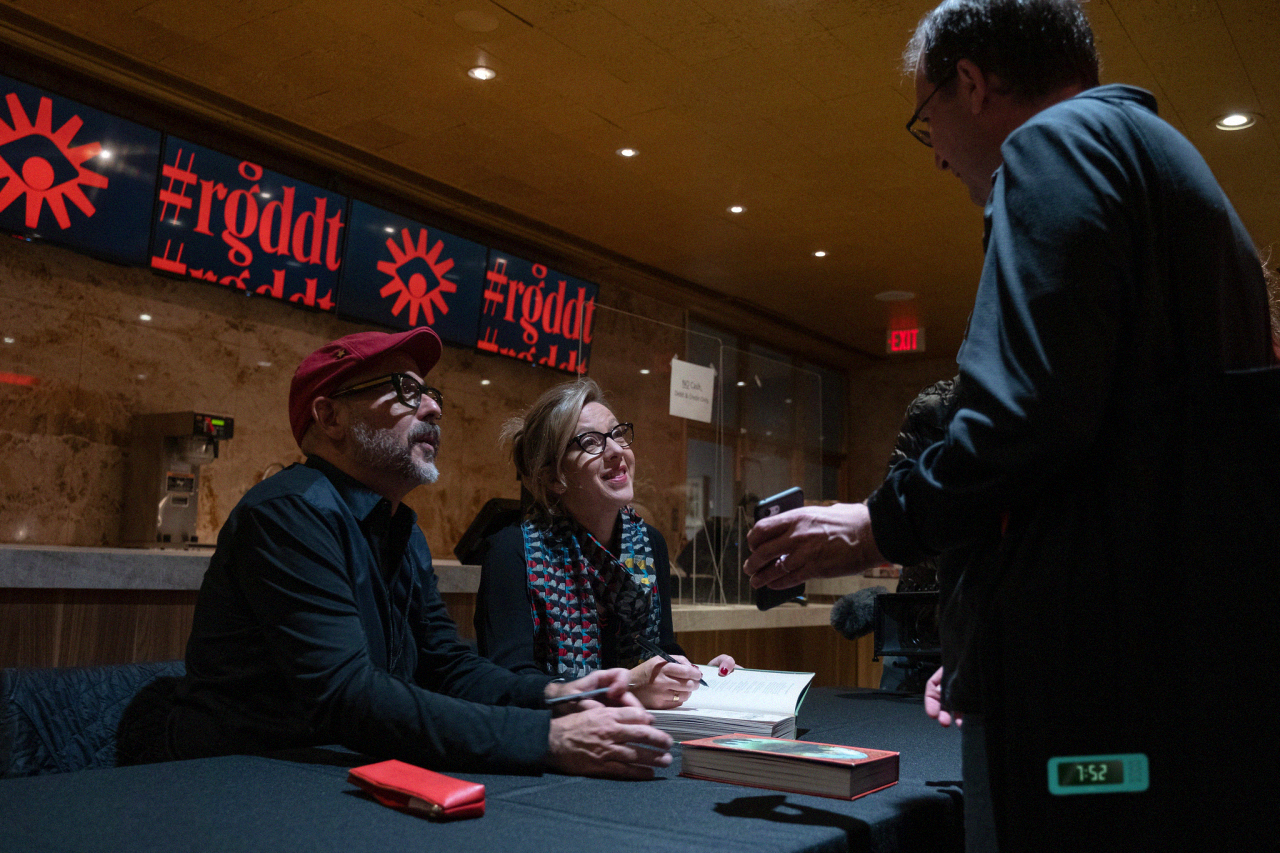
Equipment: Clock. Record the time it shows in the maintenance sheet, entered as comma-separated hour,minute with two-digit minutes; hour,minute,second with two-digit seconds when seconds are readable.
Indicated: 7,52
